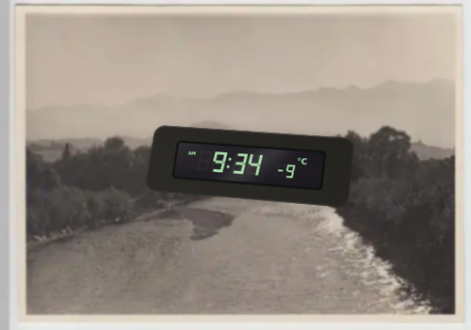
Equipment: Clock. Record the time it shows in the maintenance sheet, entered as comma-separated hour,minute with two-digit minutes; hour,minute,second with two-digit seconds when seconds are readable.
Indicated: 9,34
